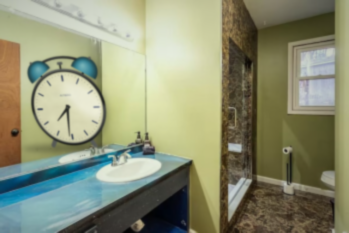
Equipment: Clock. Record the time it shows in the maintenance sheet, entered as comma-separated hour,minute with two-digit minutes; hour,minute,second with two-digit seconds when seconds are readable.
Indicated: 7,31
